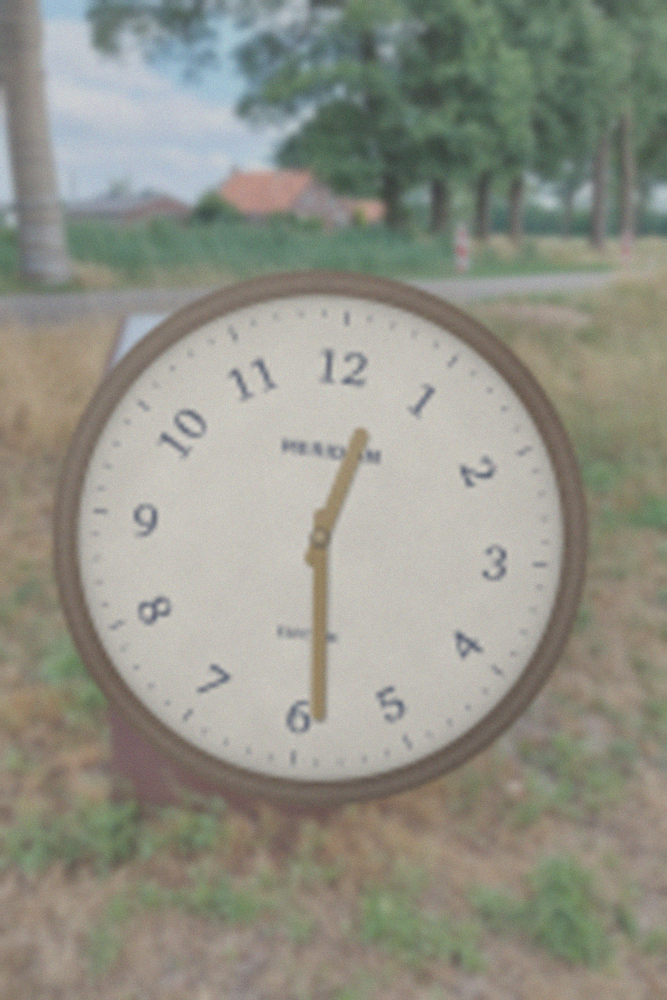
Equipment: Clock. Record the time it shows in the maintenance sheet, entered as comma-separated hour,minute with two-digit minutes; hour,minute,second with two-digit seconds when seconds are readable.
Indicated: 12,29
